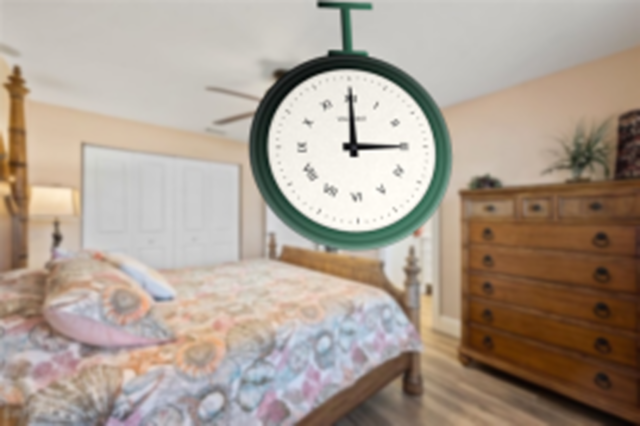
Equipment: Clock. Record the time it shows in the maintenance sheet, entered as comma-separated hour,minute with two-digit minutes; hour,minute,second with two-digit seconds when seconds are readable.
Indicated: 3,00
